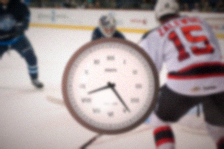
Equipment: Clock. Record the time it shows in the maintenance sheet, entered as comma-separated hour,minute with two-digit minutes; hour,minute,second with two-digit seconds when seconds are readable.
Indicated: 8,24
